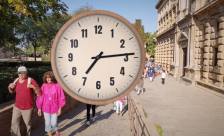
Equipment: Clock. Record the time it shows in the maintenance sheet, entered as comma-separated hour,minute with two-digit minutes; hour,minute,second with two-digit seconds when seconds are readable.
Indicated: 7,14
